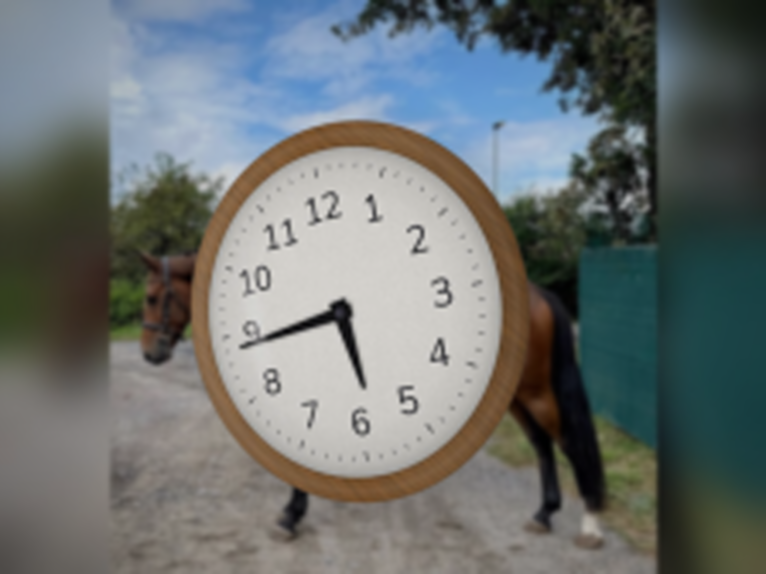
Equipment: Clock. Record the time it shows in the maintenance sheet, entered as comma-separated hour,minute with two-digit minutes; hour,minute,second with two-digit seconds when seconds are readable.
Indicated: 5,44
